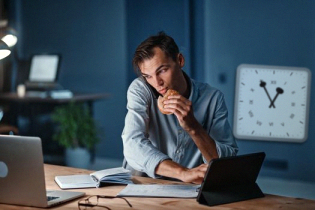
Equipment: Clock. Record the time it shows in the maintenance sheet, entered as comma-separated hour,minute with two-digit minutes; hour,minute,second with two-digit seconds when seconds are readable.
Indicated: 12,55
